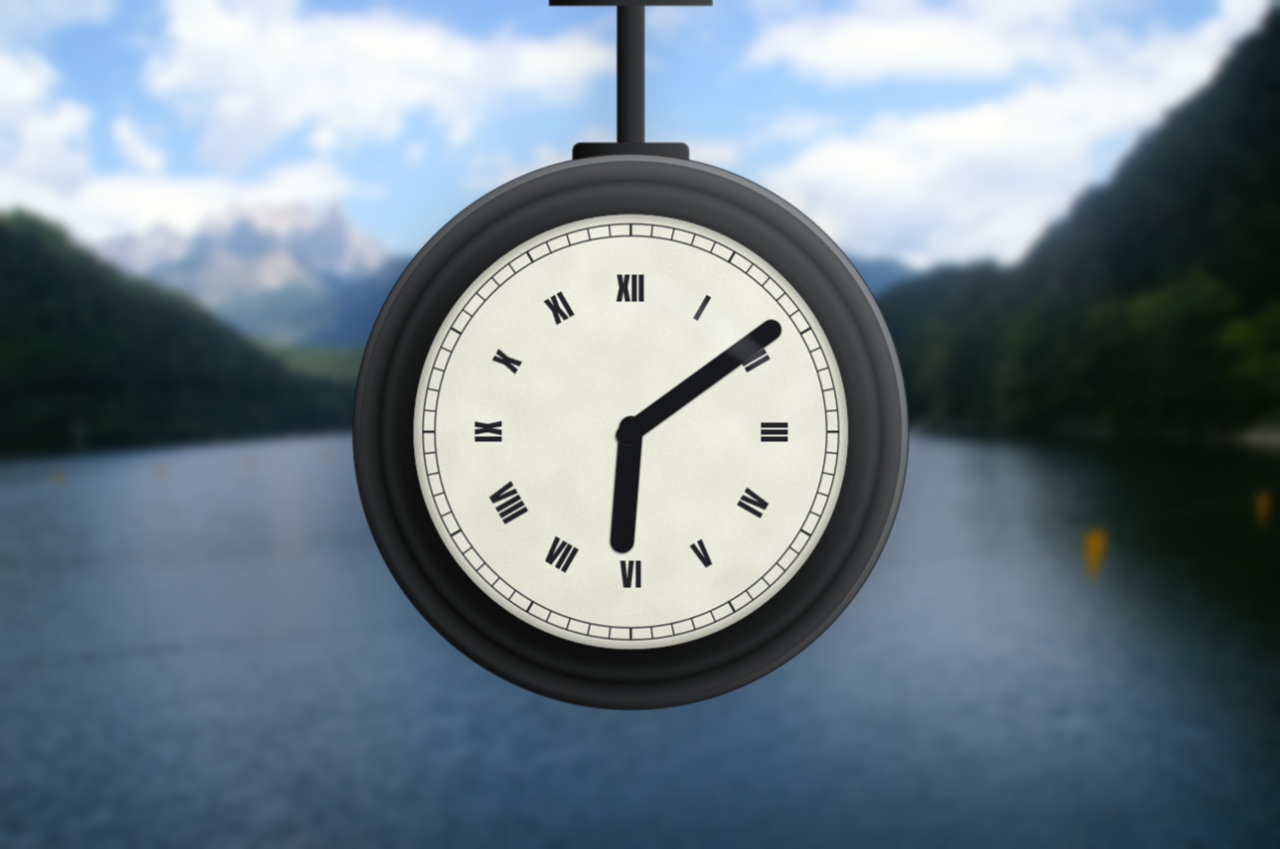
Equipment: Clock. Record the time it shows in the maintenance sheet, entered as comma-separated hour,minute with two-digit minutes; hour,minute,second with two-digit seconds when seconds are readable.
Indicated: 6,09
